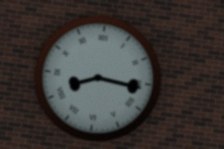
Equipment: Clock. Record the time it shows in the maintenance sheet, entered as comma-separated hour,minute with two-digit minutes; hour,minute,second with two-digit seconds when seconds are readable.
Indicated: 8,16
